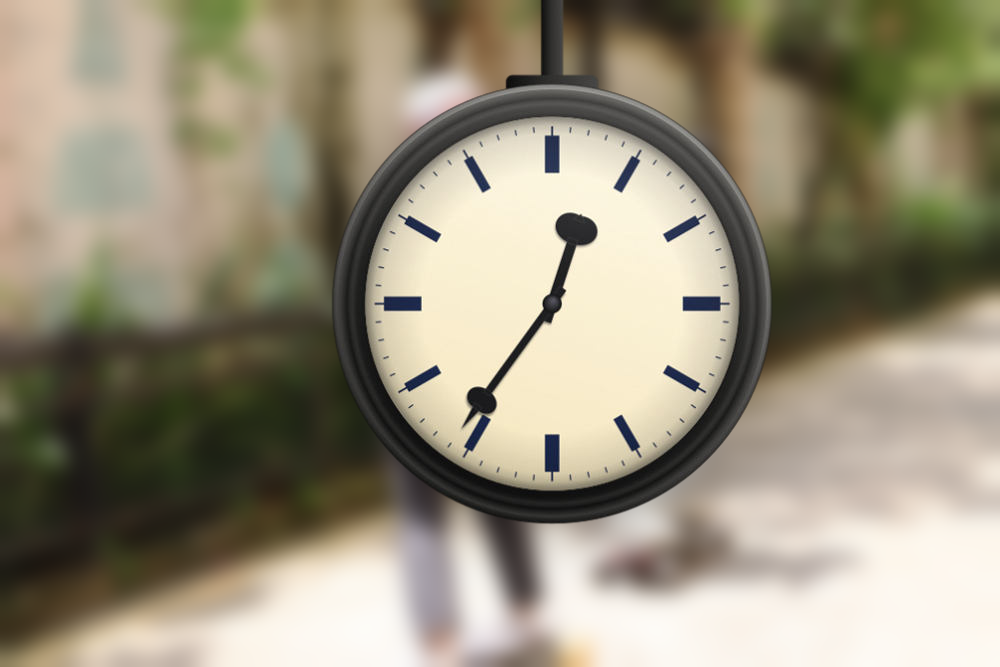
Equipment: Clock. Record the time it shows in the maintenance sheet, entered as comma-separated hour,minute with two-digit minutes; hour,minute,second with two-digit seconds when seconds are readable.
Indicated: 12,36
